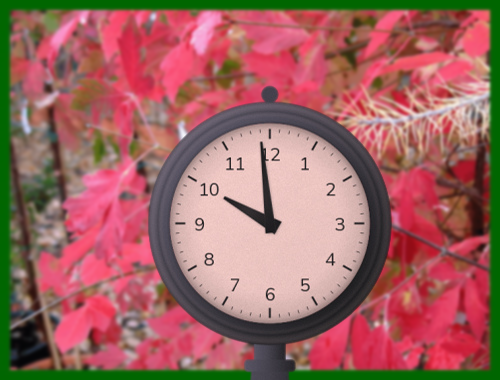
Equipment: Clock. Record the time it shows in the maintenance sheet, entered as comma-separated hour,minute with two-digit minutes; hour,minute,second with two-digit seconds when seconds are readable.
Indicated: 9,59
